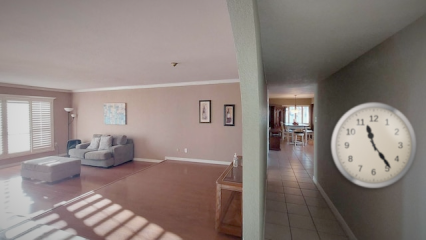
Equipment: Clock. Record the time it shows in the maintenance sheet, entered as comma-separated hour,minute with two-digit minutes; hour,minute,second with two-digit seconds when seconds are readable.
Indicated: 11,24
